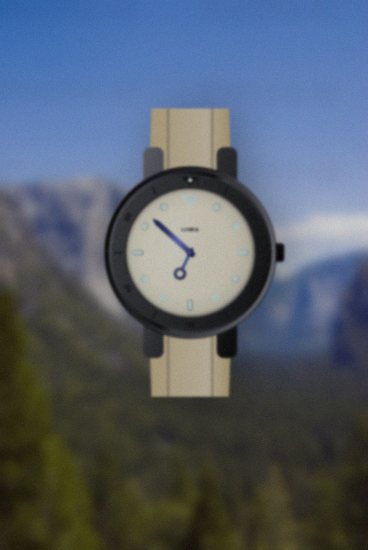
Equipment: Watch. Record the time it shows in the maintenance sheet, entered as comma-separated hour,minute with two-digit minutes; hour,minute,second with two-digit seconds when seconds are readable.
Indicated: 6,52
